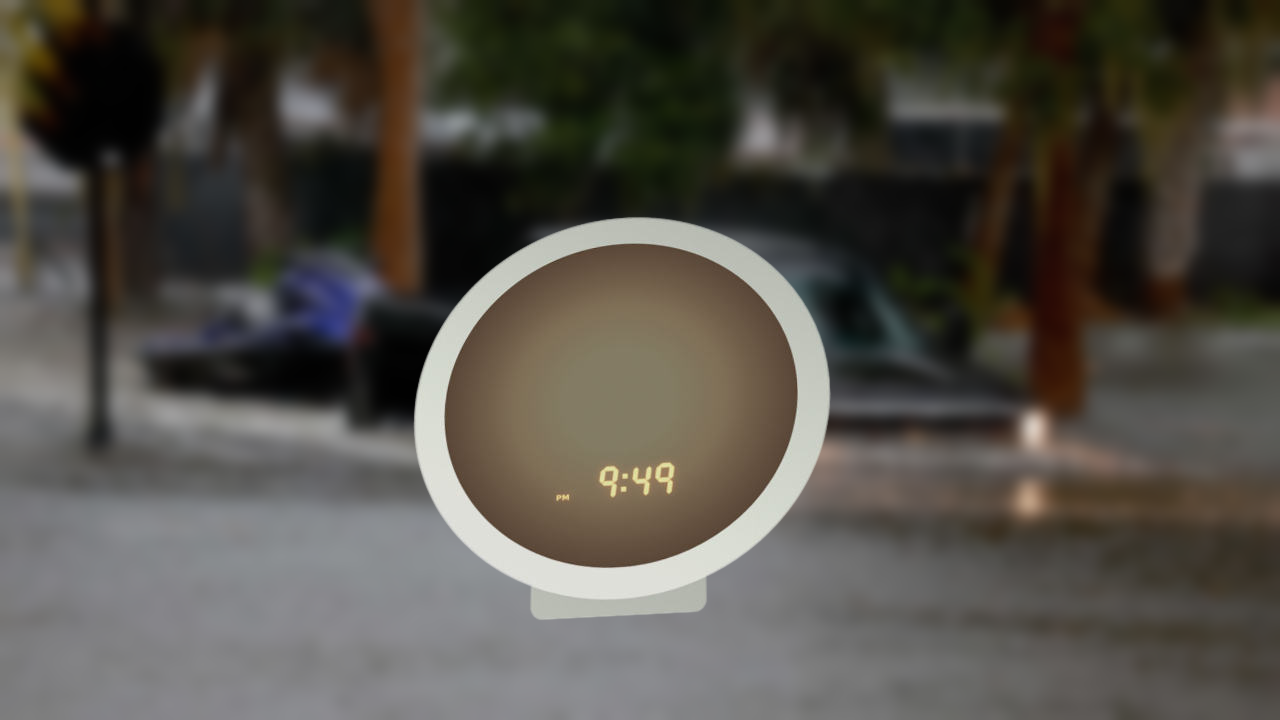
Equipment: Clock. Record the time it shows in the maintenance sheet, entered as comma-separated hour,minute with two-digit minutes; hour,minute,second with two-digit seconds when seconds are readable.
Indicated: 9,49
